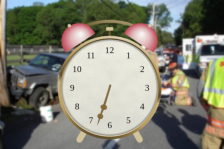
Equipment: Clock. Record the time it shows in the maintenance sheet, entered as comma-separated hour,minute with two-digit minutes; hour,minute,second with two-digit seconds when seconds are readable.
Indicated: 6,33
